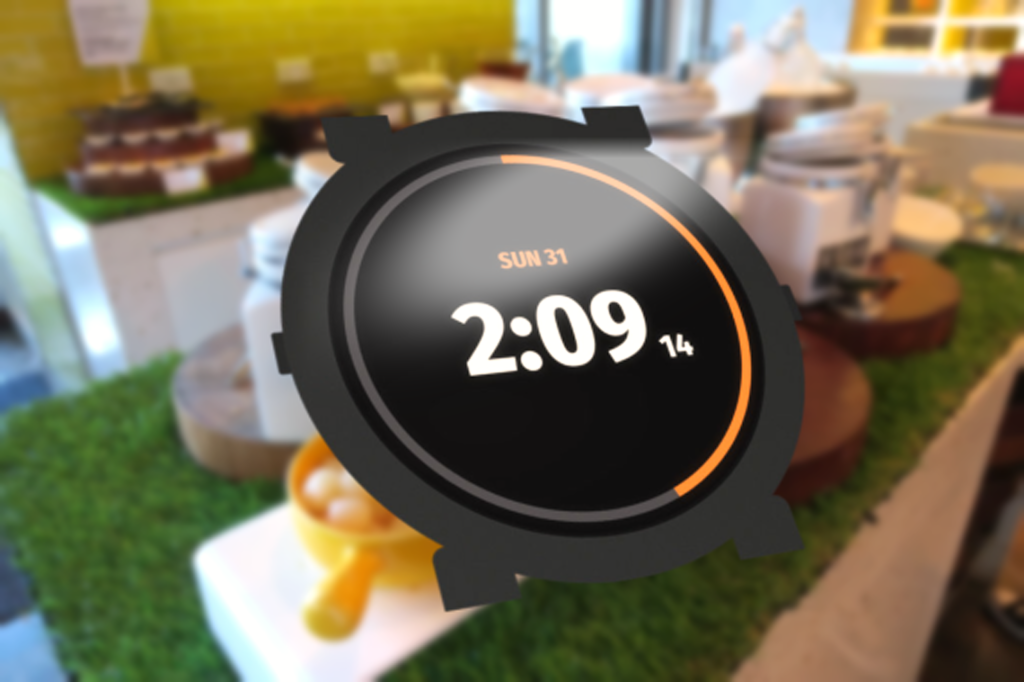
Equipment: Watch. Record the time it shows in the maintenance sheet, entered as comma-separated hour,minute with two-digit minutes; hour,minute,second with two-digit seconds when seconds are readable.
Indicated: 2,09,14
